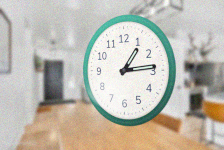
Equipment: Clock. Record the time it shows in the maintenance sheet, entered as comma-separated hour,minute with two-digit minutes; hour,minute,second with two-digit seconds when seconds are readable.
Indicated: 1,14
